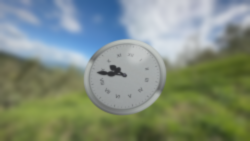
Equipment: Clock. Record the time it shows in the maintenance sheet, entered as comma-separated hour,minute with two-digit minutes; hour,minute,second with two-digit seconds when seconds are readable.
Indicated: 9,44
